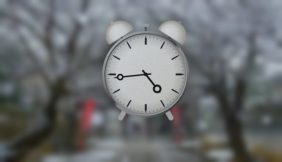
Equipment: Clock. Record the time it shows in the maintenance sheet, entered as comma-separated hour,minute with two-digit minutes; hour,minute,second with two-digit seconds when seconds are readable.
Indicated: 4,44
